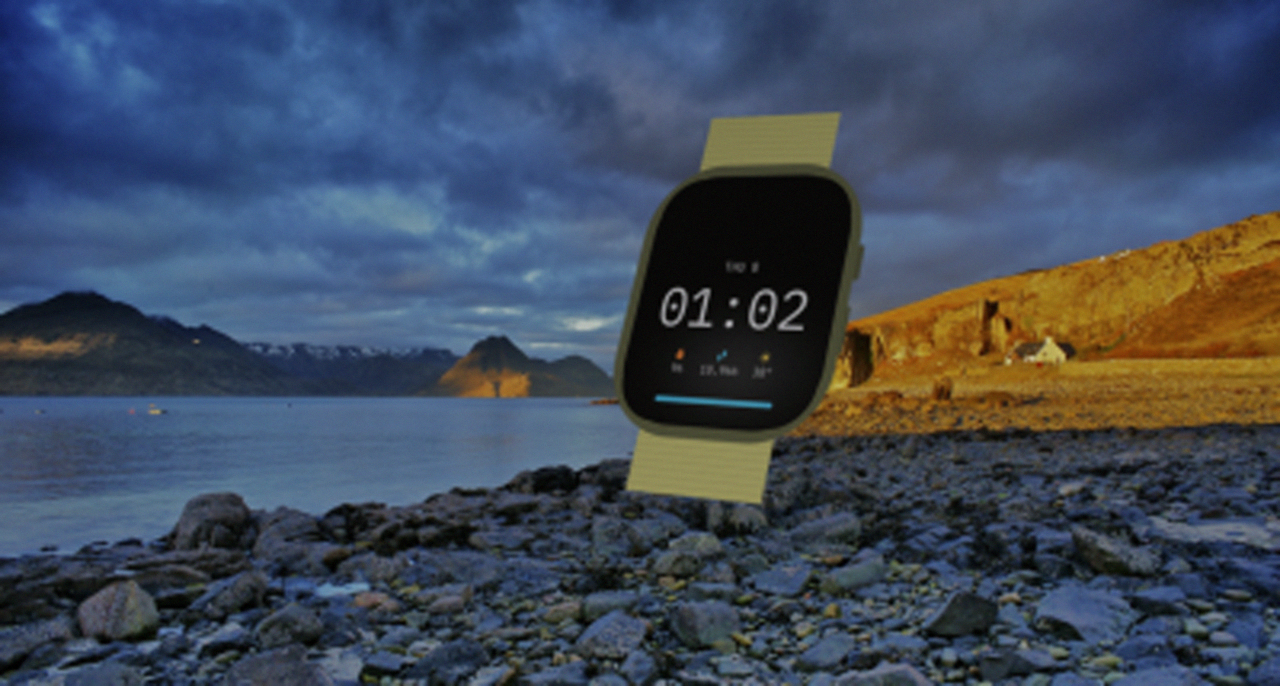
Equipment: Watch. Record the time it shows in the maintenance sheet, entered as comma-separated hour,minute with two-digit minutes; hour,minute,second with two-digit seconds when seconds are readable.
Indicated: 1,02
